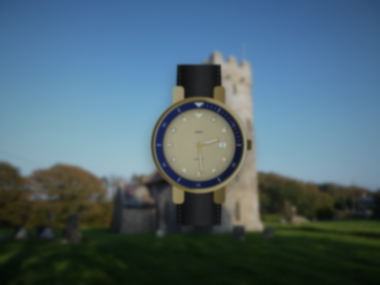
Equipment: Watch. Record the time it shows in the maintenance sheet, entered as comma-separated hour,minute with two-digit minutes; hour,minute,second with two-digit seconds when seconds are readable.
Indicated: 2,29
